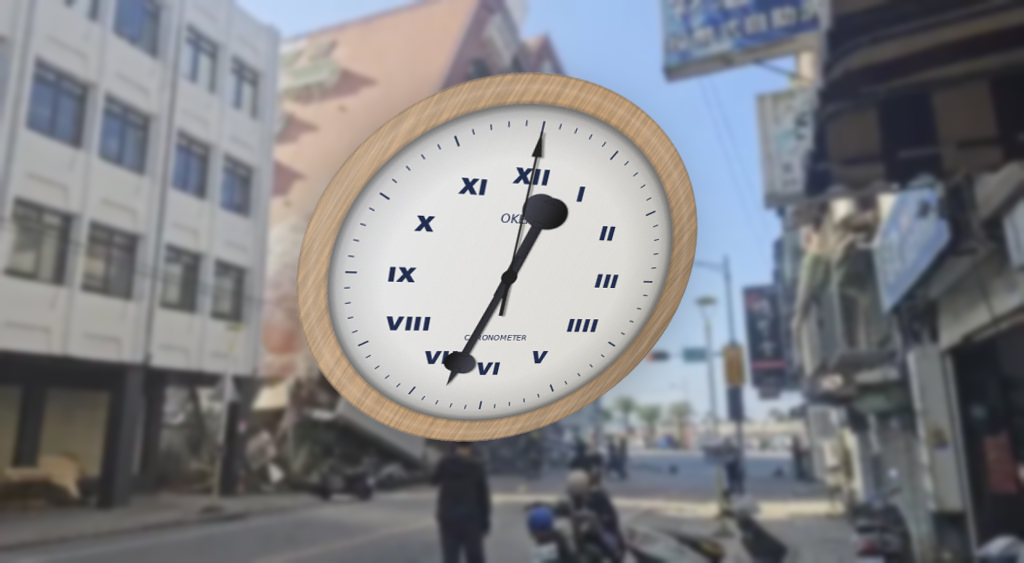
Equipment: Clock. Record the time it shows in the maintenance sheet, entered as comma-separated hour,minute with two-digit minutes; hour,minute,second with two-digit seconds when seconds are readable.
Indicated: 12,33,00
